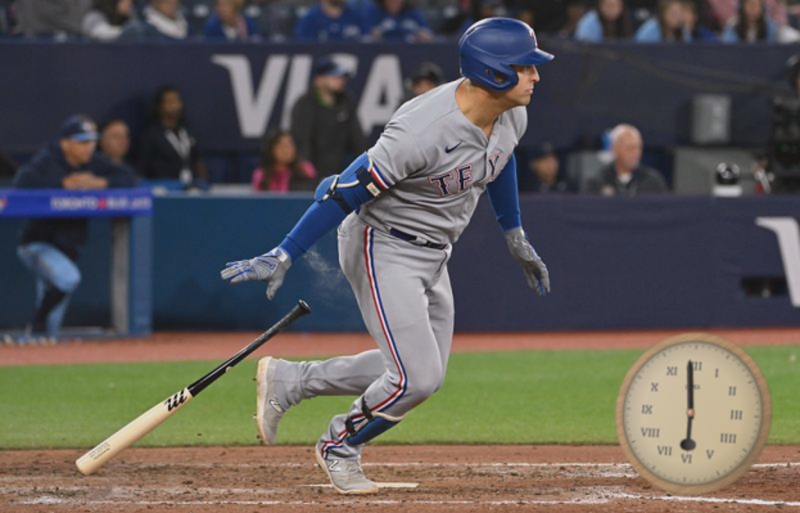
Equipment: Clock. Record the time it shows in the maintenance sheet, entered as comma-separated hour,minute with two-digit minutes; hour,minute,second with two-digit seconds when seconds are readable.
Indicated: 5,59
